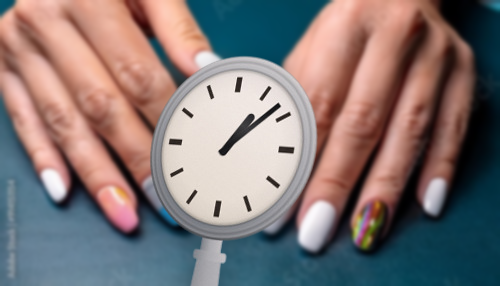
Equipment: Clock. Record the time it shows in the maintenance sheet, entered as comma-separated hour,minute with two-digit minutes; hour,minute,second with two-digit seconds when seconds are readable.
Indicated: 1,08
